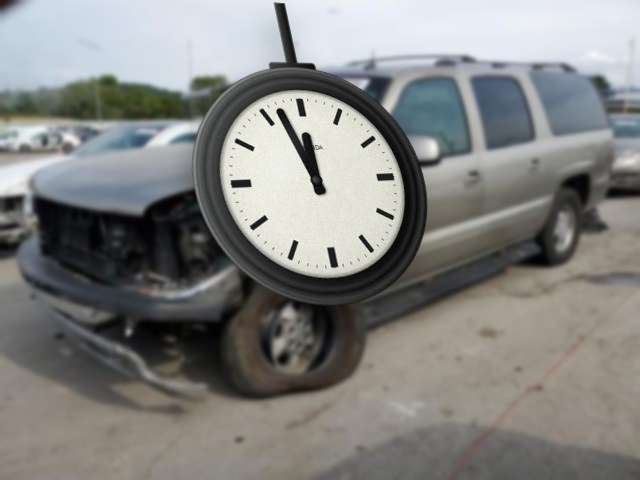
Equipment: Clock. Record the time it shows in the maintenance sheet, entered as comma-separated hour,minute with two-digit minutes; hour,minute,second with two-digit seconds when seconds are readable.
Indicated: 11,57
